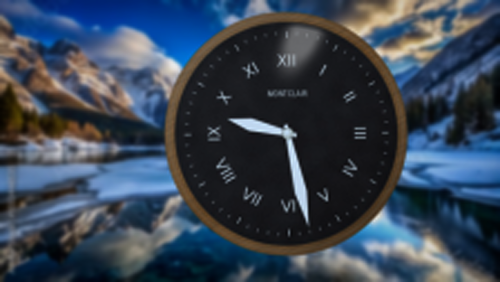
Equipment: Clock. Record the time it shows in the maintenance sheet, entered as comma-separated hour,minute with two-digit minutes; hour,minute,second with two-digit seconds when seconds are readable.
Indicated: 9,28
